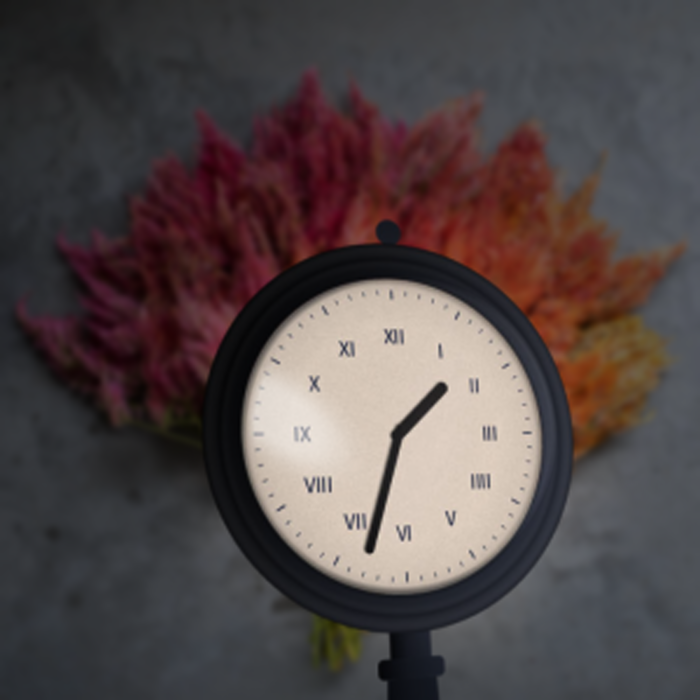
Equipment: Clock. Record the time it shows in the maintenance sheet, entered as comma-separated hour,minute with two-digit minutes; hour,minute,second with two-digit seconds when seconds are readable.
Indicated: 1,33
